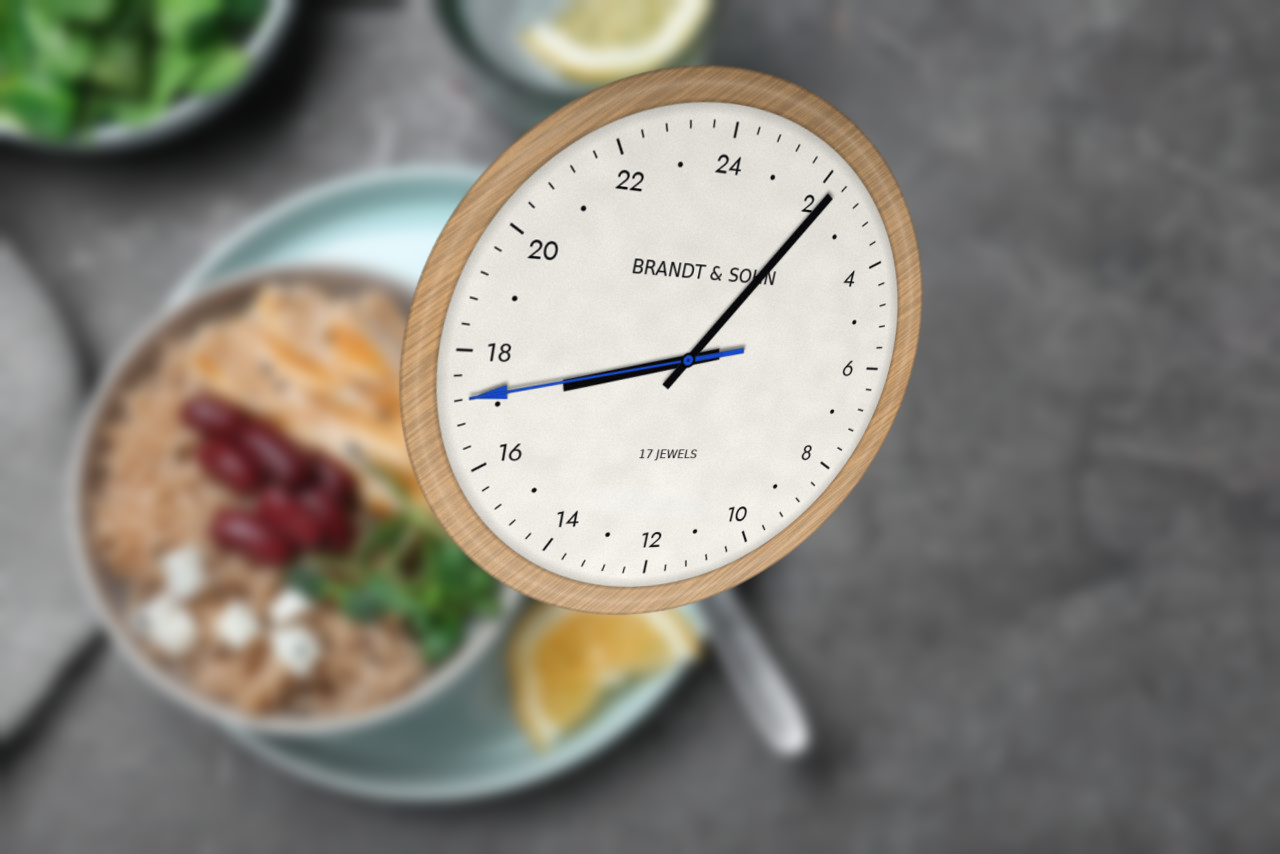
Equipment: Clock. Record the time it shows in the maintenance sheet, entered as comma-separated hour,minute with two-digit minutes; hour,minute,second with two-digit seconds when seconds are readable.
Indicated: 17,05,43
